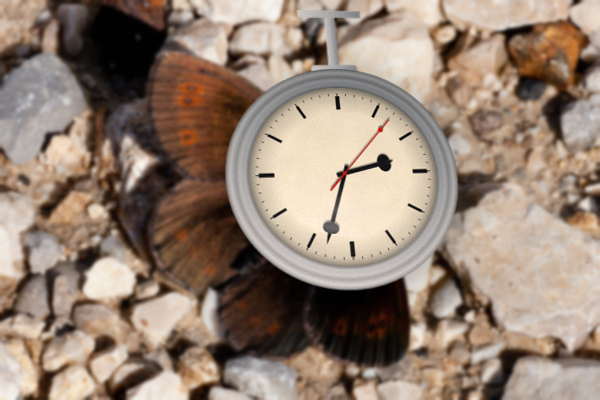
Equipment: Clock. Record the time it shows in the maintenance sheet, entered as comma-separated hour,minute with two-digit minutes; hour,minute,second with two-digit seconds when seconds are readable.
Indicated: 2,33,07
